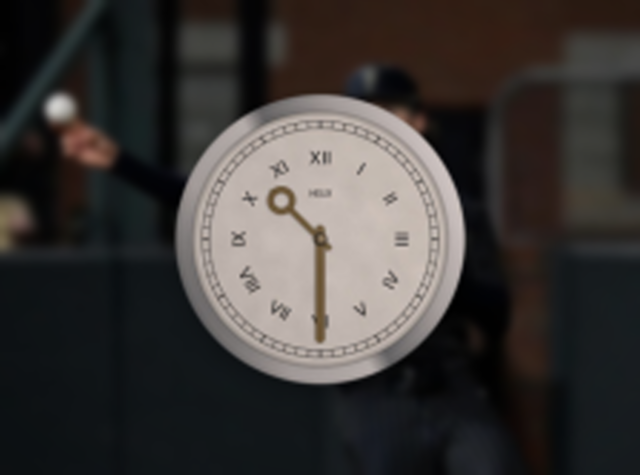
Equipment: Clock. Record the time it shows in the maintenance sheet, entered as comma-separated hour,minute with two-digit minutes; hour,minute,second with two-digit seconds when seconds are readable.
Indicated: 10,30
